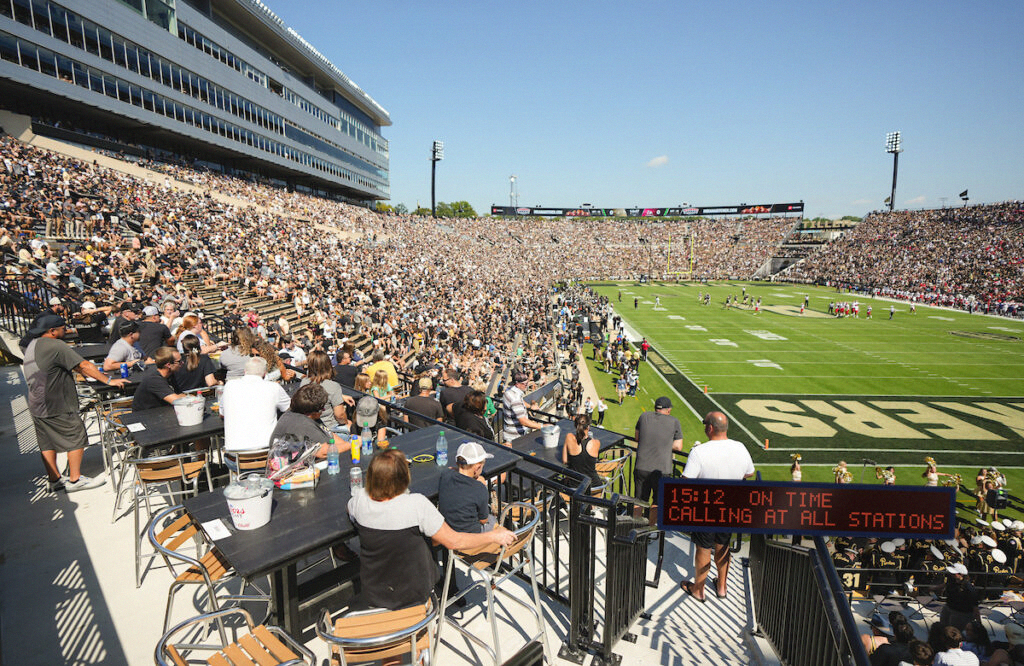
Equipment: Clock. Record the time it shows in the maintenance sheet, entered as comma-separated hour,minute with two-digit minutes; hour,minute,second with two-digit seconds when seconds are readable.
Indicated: 15,12
